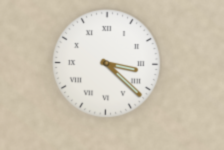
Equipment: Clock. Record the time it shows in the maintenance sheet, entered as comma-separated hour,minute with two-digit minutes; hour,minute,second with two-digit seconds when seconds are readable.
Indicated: 3,22
